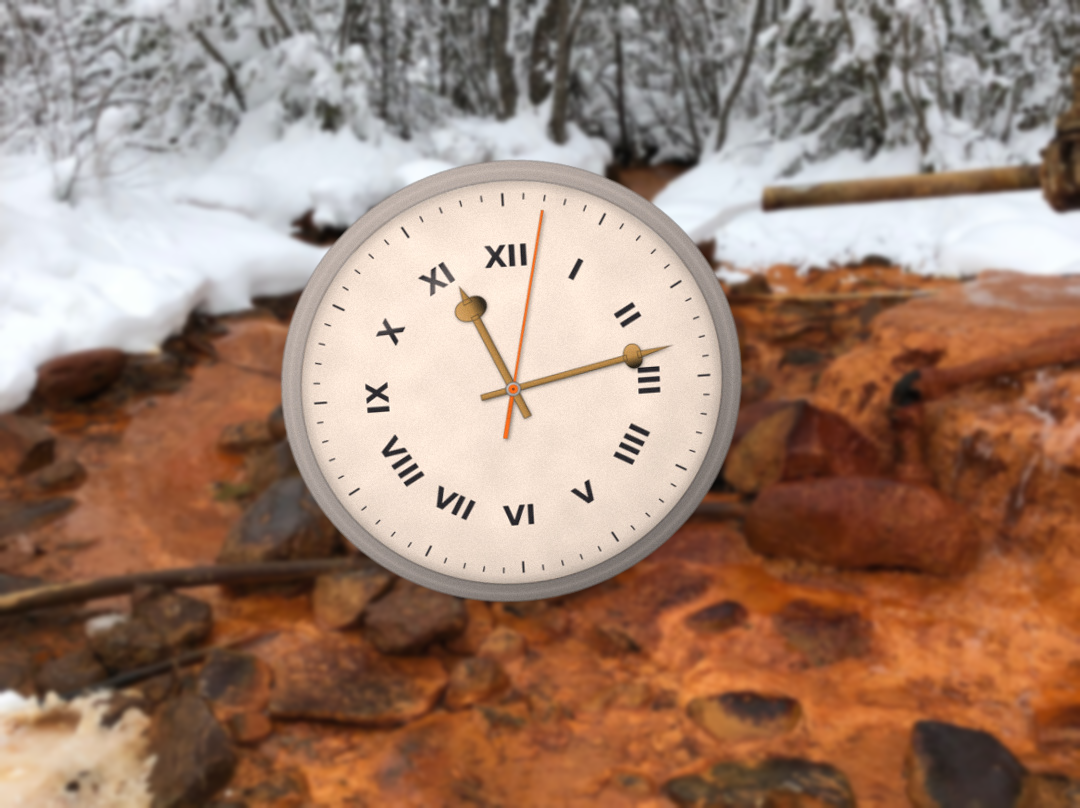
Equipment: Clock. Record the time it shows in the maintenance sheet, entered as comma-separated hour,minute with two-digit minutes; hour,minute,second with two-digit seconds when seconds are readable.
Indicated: 11,13,02
